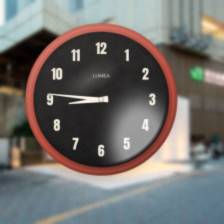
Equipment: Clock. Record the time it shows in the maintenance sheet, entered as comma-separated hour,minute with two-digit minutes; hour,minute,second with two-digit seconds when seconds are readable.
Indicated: 8,46
